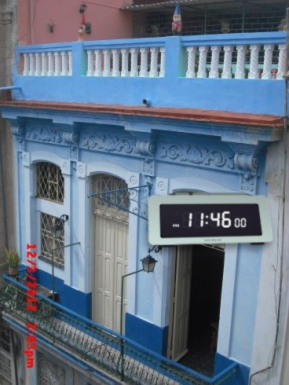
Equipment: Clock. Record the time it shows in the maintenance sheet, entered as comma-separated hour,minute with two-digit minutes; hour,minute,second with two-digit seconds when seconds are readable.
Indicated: 11,46,00
